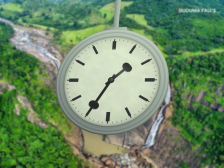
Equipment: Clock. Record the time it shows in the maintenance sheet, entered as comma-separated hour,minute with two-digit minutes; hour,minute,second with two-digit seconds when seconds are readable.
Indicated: 1,35
